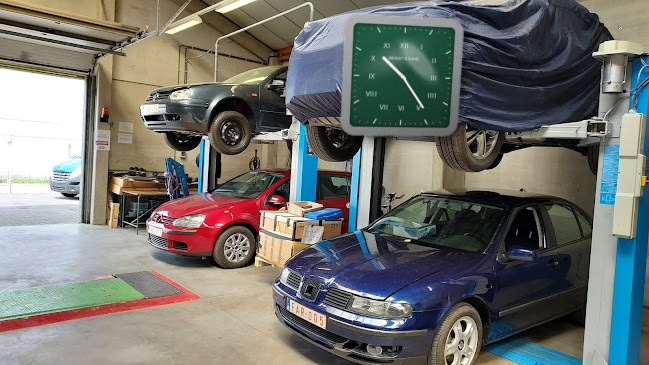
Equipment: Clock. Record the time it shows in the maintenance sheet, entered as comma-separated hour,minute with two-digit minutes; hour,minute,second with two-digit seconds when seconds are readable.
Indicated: 10,24
